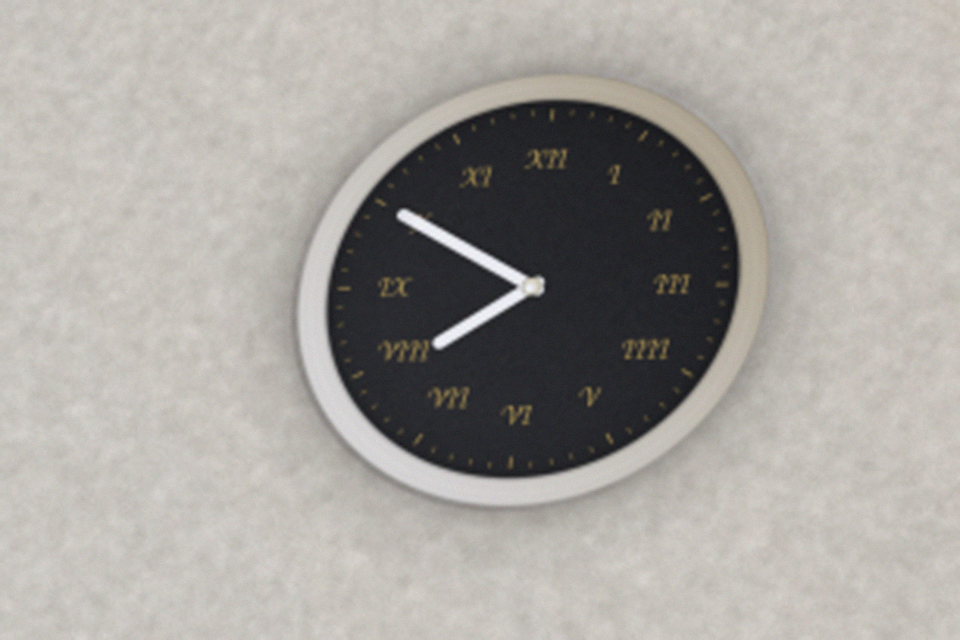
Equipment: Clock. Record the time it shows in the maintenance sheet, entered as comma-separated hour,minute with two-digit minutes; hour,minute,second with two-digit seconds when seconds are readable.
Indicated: 7,50
